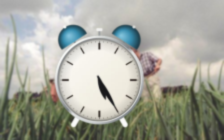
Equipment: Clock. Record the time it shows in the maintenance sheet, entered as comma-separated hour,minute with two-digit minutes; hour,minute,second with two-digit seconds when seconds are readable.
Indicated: 5,25
